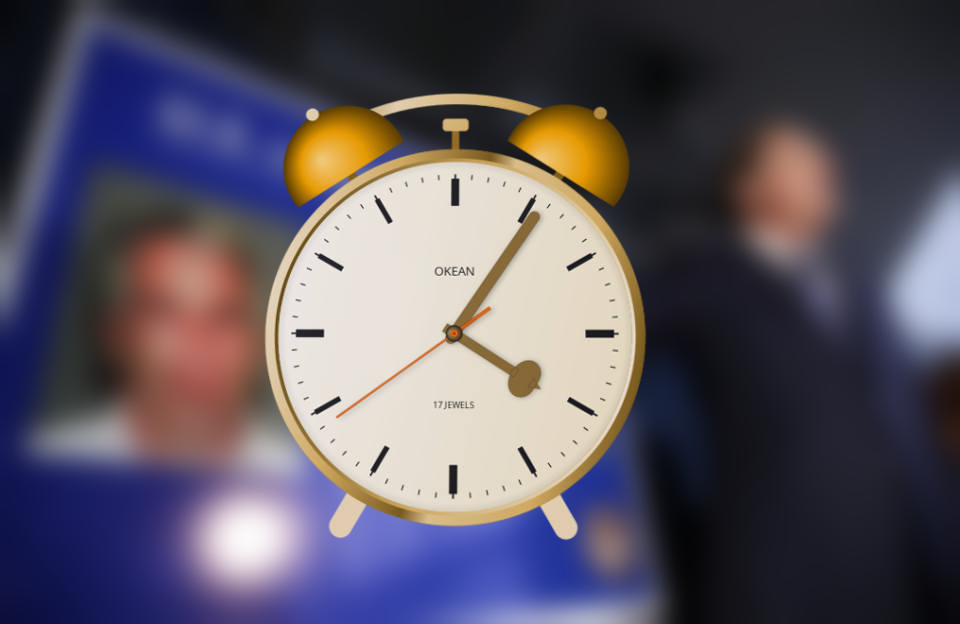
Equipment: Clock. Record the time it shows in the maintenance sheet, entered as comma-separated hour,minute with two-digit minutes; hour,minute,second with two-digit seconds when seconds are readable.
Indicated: 4,05,39
